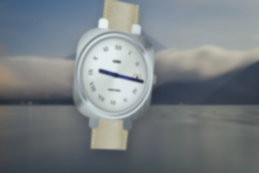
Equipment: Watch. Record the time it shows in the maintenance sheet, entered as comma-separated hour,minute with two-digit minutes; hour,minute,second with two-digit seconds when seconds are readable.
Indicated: 9,16
